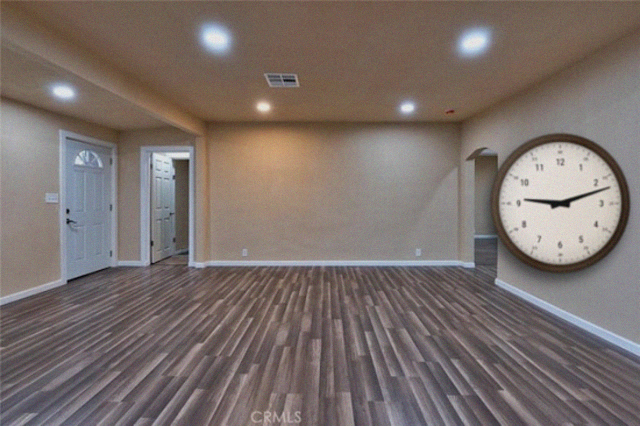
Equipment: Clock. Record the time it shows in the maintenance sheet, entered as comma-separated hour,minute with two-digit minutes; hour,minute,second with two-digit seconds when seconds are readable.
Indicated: 9,12
